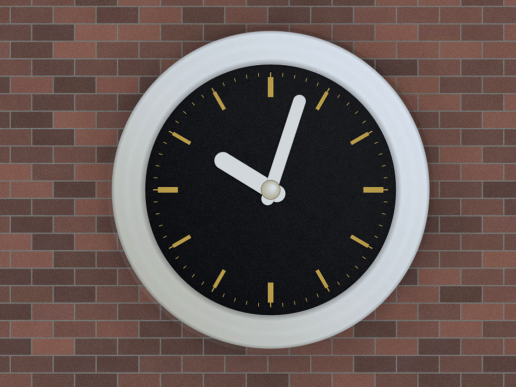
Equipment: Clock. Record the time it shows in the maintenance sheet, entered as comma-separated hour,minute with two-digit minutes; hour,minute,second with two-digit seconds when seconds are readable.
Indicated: 10,03
